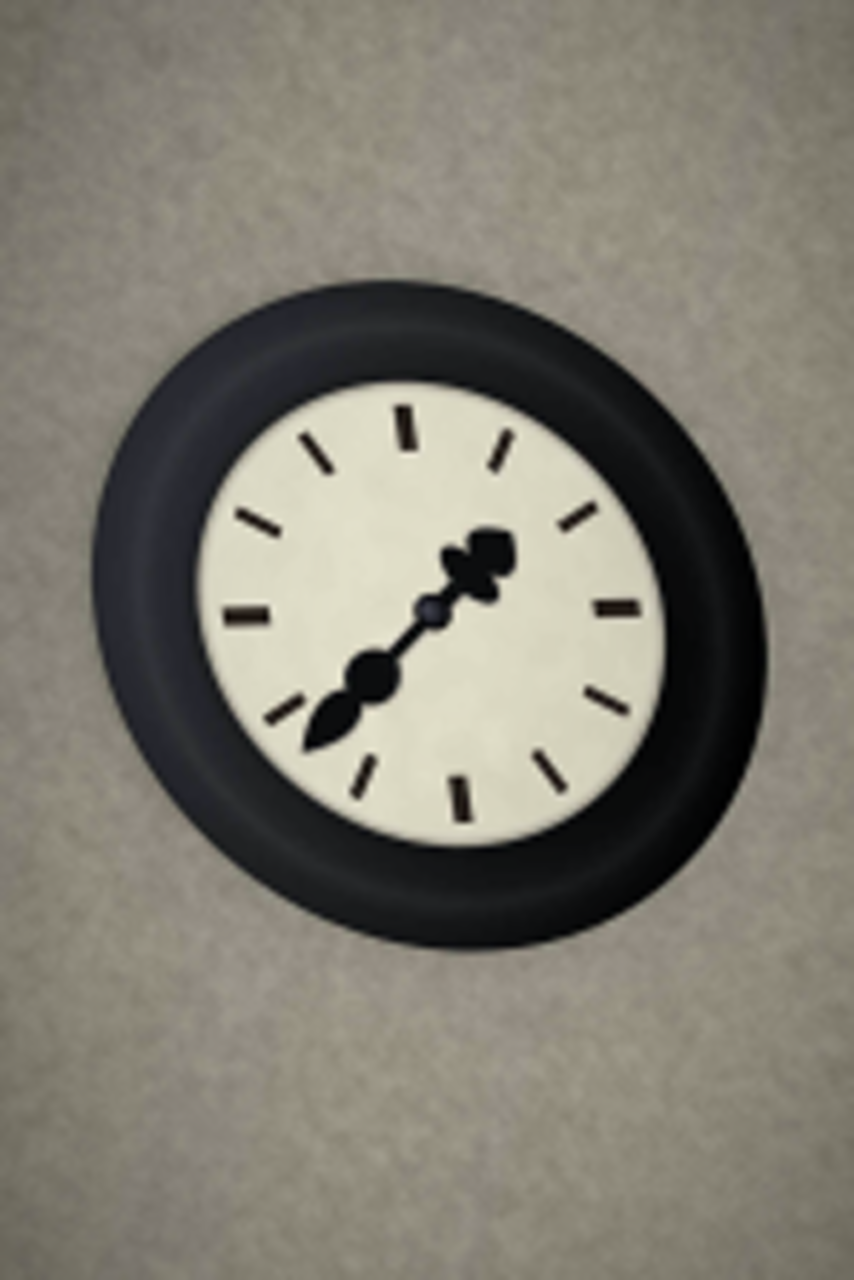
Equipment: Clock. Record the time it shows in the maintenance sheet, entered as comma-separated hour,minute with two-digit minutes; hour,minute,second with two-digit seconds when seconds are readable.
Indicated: 1,38
